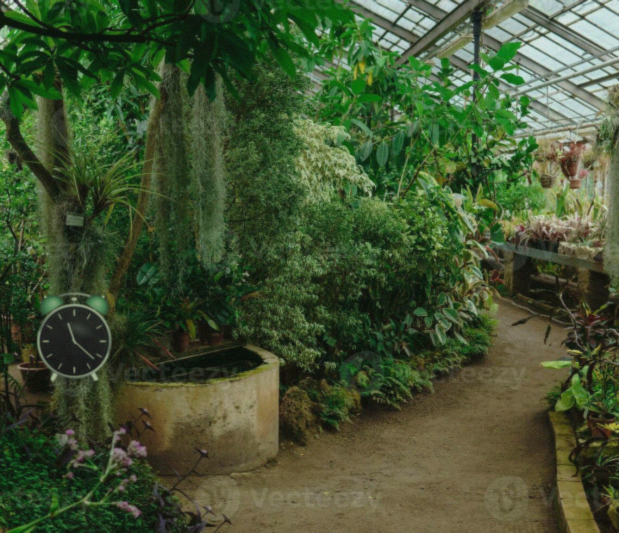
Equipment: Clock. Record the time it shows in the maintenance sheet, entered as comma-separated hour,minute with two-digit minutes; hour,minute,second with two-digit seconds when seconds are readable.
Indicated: 11,22
